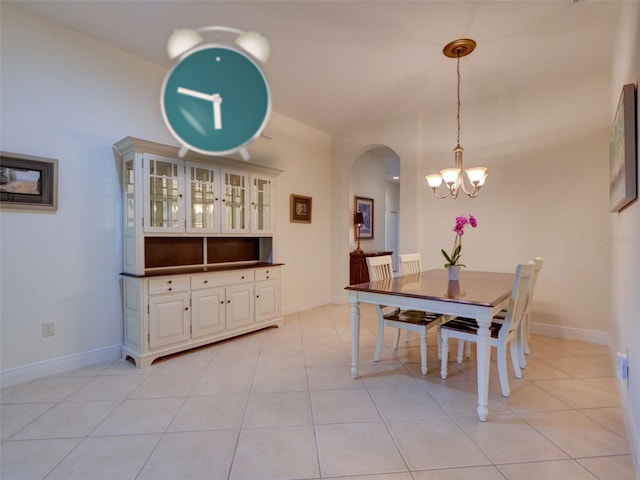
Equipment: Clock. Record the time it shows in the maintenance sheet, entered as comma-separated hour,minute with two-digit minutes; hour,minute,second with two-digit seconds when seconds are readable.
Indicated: 5,47
